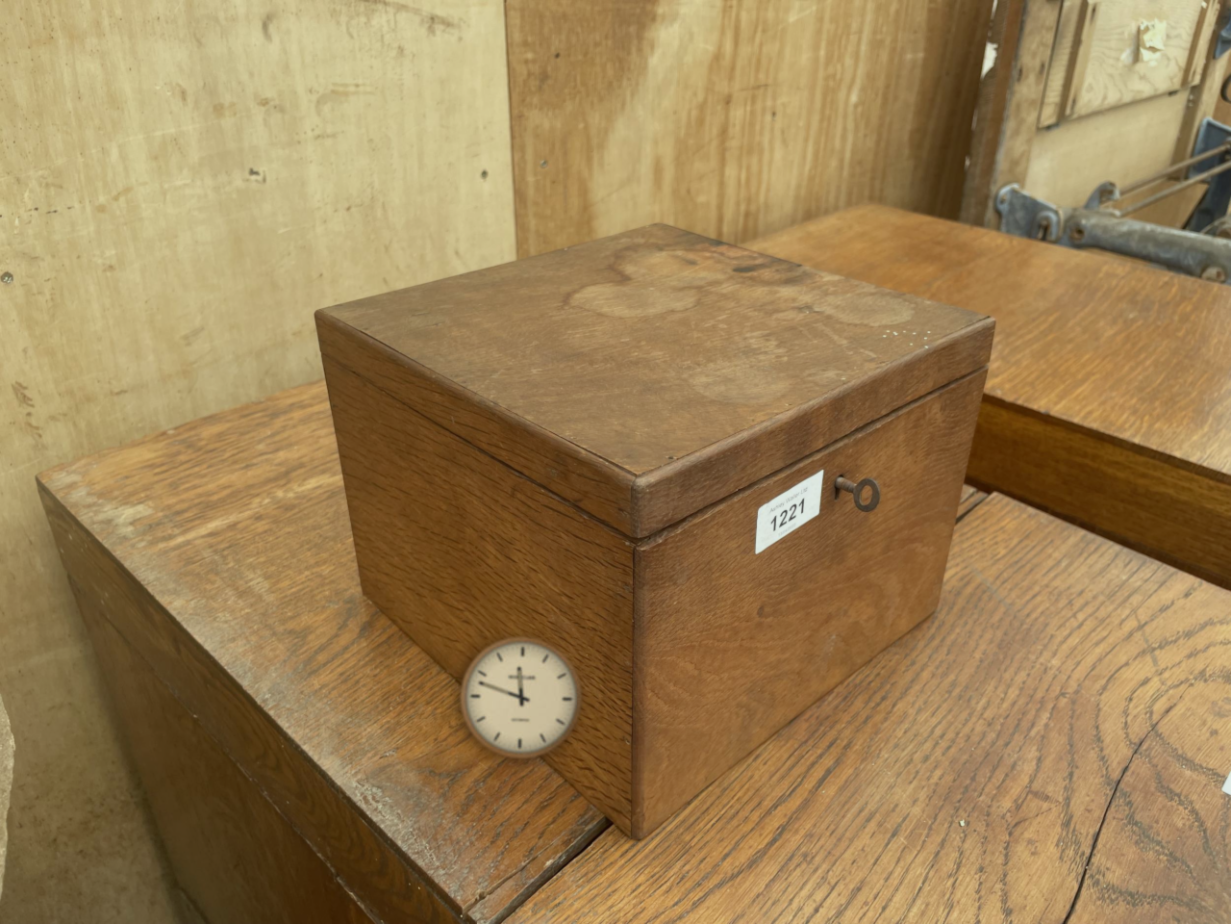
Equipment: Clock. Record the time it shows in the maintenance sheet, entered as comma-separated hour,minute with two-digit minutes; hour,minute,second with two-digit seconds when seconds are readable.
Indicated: 11,48
